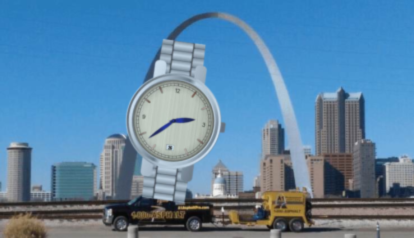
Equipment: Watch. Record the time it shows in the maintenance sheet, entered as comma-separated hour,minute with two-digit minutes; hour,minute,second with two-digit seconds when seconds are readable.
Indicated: 2,38
